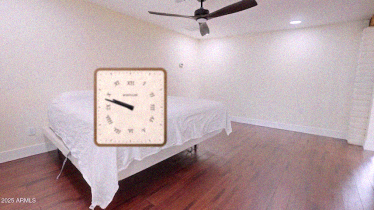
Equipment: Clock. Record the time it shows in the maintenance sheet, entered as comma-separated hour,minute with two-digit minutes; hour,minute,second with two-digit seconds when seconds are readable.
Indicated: 9,48
